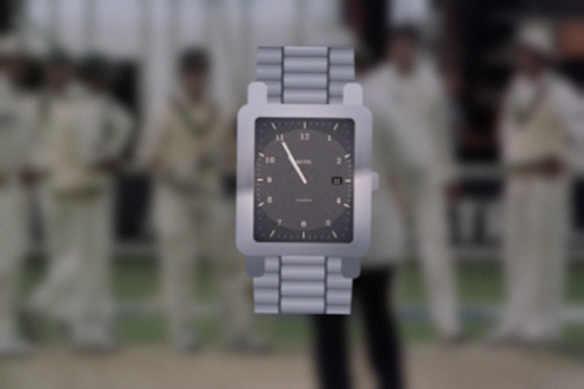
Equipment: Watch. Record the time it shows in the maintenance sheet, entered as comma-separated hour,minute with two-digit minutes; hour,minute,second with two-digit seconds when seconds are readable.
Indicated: 10,55
